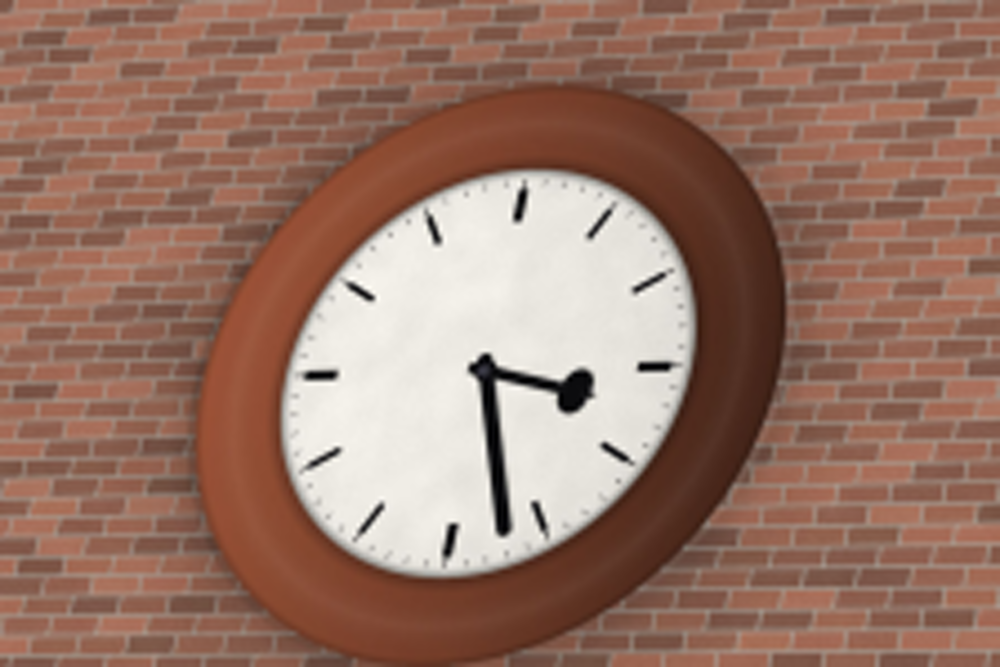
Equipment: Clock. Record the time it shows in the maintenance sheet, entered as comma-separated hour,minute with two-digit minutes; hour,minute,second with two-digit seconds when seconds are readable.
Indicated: 3,27
